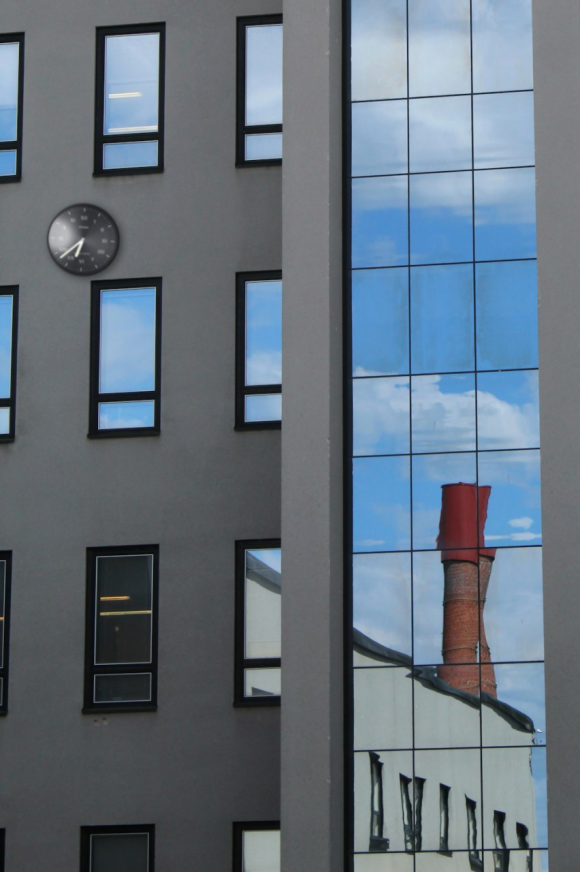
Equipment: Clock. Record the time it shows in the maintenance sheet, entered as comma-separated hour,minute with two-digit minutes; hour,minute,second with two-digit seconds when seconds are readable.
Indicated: 6,38
